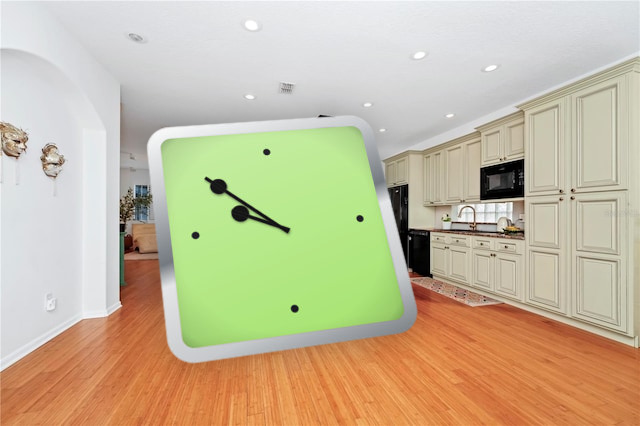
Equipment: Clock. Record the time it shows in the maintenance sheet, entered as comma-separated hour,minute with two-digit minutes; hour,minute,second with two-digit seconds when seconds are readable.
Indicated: 9,52
